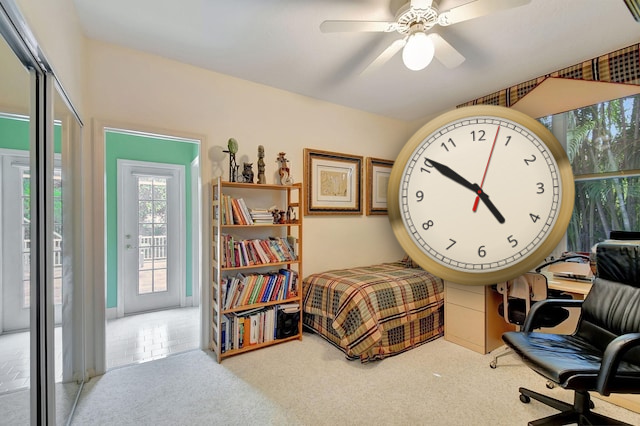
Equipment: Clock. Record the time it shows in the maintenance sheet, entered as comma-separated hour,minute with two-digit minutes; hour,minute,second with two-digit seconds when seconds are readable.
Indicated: 4,51,03
